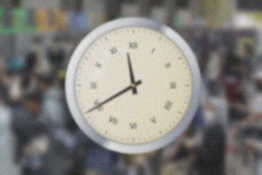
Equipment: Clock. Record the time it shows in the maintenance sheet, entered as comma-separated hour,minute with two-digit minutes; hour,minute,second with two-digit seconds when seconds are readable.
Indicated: 11,40
